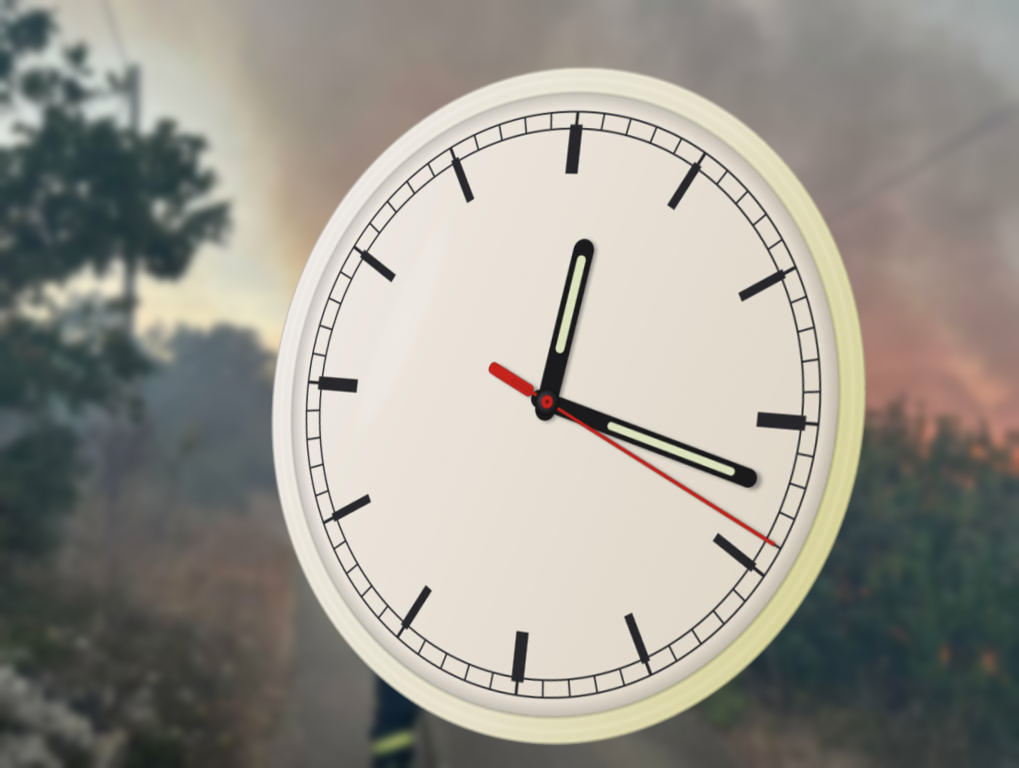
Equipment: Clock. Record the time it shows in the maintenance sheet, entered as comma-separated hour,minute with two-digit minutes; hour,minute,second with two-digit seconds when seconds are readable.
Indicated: 12,17,19
